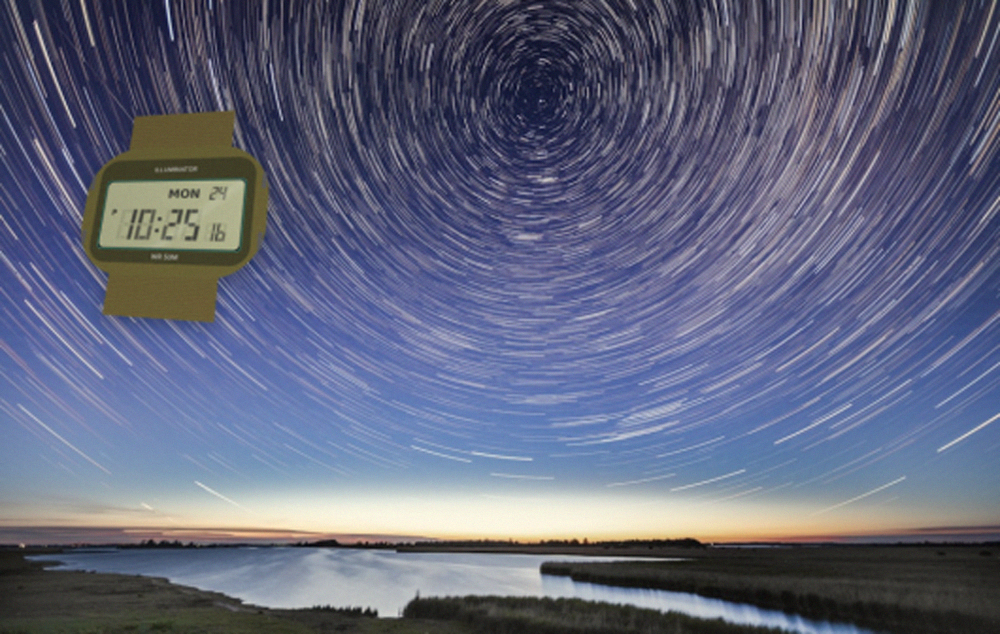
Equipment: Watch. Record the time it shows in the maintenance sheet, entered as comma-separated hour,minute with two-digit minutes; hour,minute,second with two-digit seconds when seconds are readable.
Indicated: 10,25,16
